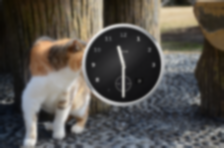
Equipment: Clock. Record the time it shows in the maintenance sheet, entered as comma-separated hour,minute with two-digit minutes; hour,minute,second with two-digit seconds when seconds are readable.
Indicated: 11,30
